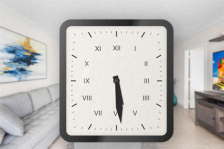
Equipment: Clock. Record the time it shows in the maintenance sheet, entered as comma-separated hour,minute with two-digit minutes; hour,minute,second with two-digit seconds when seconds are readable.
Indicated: 5,29
